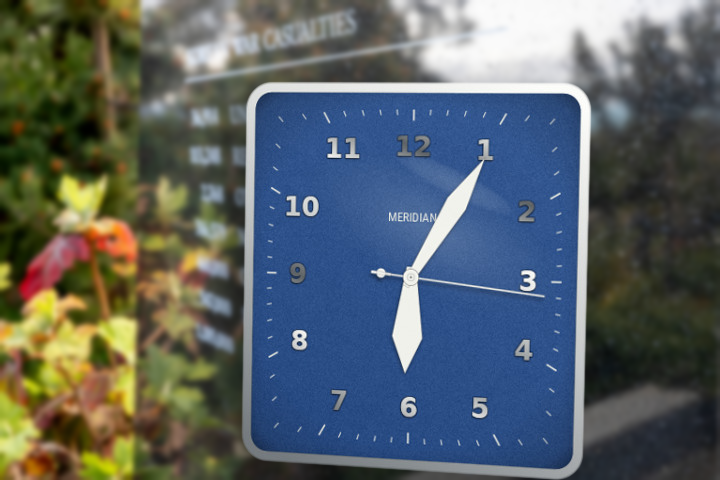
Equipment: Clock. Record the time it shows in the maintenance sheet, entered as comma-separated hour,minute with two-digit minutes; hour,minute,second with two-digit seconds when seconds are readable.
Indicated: 6,05,16
